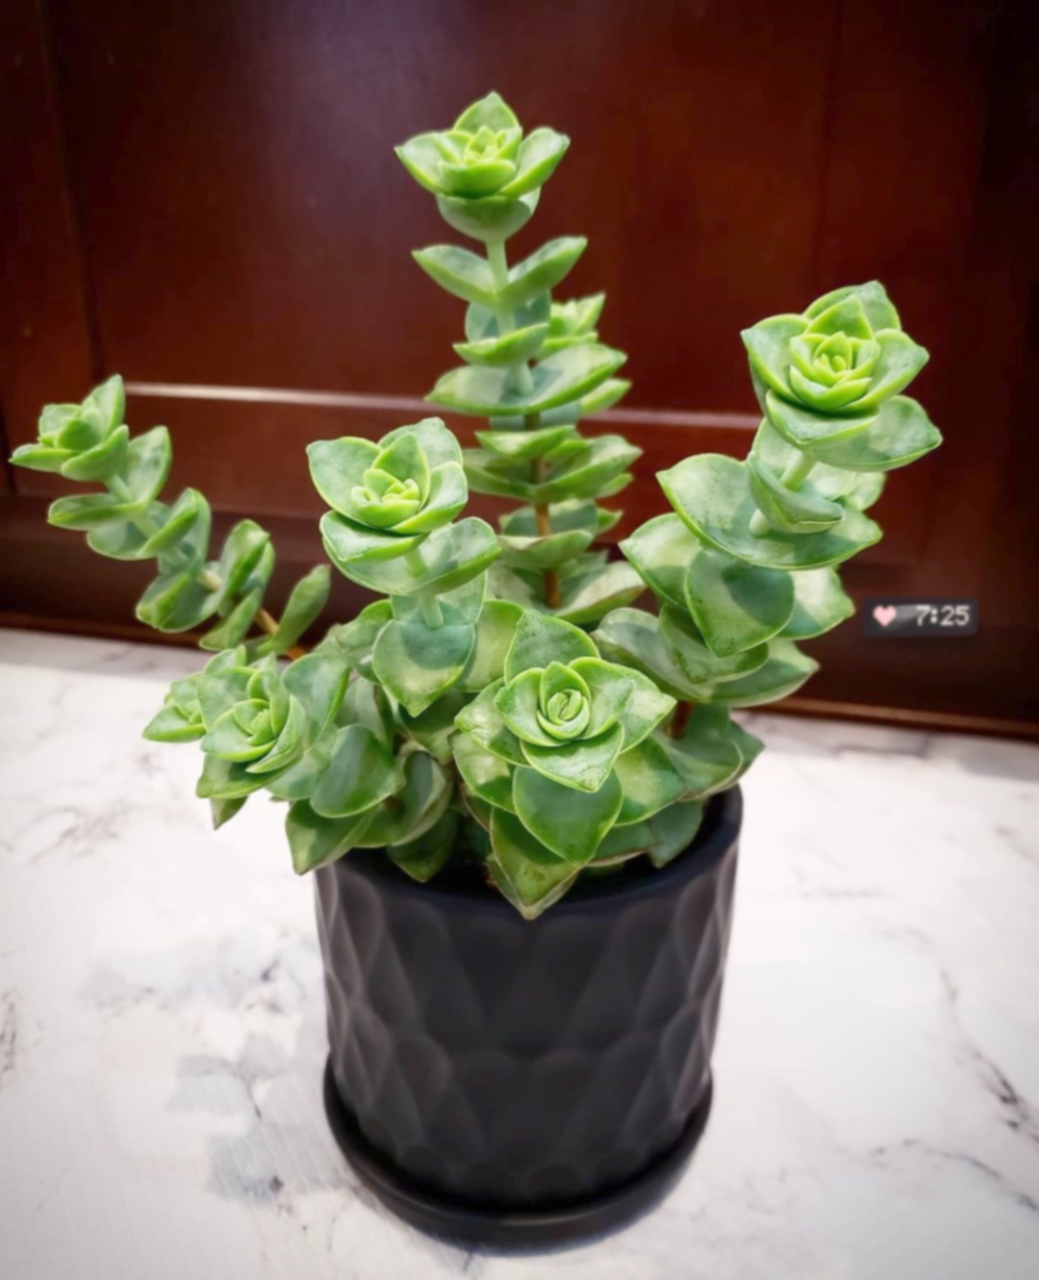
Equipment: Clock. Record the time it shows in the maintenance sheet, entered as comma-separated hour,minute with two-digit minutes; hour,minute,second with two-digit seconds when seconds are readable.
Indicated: 7,25
